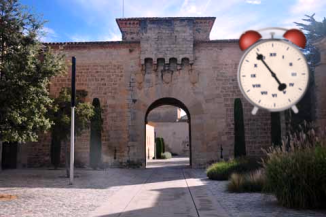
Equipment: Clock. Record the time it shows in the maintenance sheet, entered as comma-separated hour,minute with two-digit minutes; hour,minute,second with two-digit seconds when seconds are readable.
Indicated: 4,54
